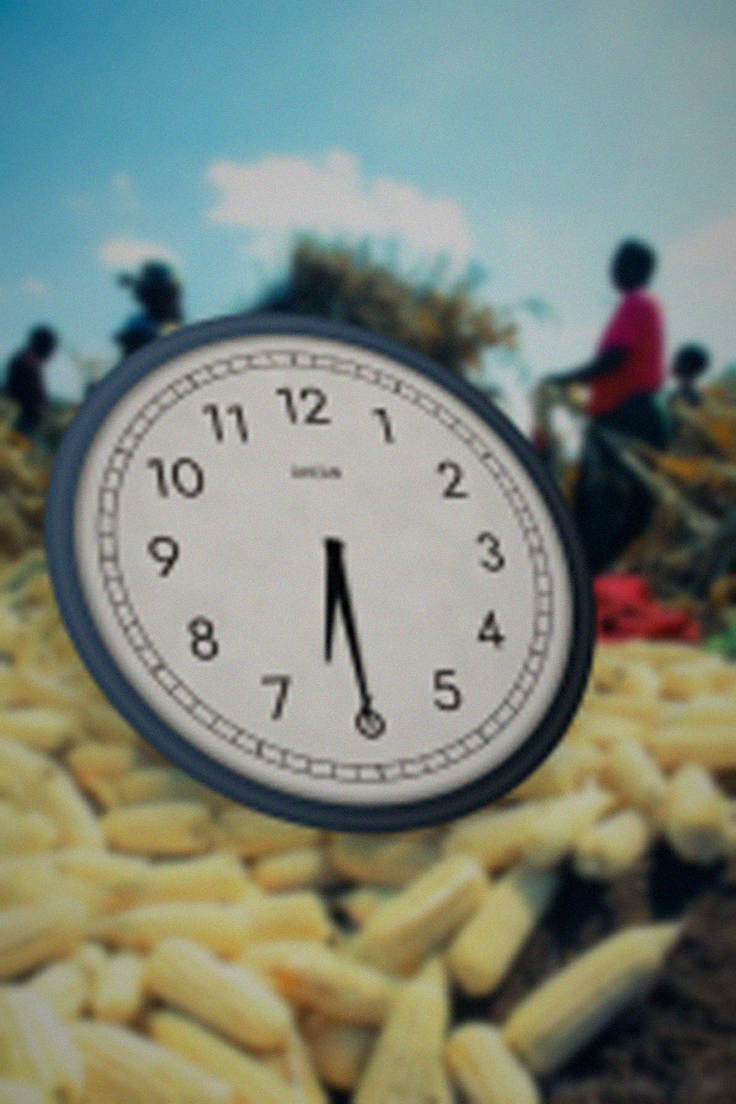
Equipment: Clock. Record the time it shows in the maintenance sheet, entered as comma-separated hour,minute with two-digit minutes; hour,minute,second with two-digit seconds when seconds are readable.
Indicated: 6,30
